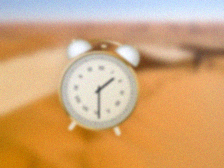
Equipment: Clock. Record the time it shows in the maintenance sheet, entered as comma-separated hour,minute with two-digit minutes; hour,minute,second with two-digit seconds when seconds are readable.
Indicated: 1,29
